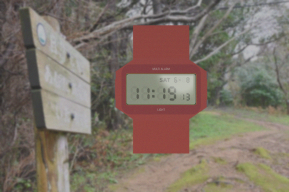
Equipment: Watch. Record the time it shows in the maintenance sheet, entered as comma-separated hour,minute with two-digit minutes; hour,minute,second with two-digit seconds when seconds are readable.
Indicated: 11,19,13
